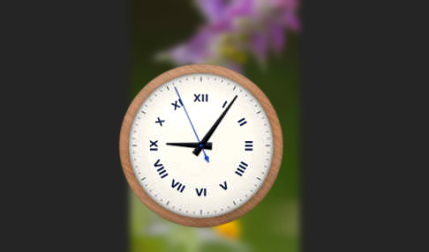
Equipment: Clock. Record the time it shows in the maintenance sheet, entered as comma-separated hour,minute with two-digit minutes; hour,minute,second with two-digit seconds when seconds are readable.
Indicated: 9,05,56
